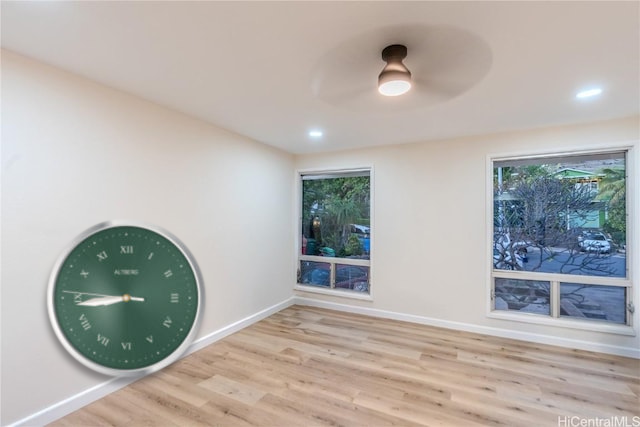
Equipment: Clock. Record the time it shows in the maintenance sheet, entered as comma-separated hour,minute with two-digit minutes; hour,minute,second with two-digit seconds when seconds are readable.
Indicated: 8,43,46
